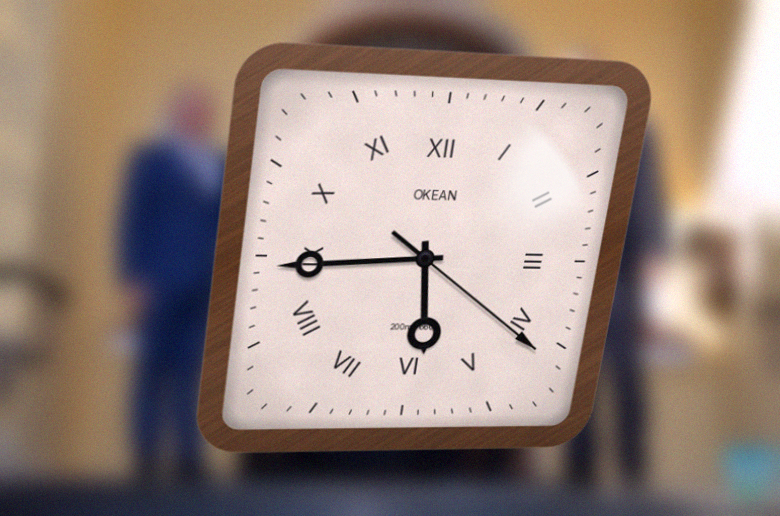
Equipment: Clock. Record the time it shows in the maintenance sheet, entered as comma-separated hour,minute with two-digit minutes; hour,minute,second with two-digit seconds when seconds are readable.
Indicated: 5,44,21
